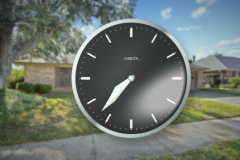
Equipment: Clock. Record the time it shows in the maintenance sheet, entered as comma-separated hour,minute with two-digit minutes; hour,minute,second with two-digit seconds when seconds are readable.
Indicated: 7,37
